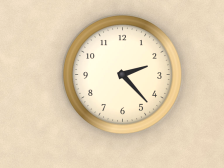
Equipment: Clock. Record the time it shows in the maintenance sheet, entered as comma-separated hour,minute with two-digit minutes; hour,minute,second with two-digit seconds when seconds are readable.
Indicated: 2,23
